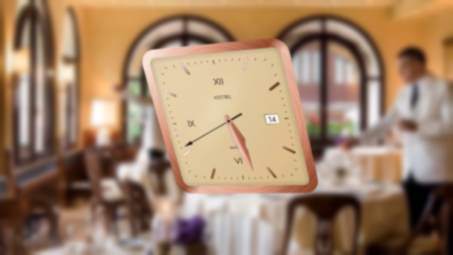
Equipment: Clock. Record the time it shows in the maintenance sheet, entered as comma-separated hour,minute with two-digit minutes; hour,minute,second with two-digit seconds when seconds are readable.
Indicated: 5,27,41
